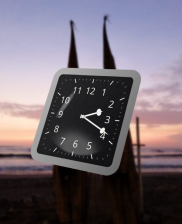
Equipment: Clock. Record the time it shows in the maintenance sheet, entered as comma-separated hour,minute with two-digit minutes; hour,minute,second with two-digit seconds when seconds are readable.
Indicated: 2,19
